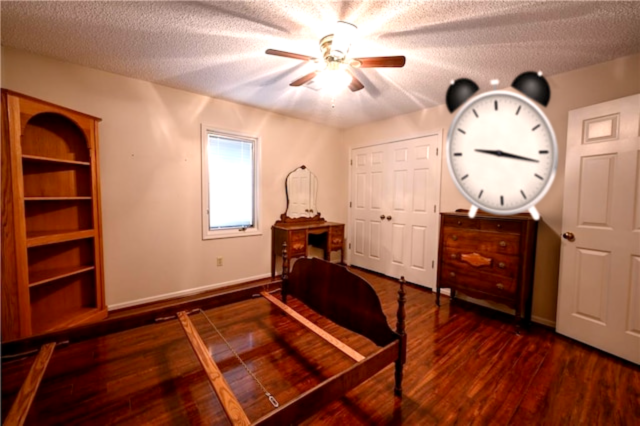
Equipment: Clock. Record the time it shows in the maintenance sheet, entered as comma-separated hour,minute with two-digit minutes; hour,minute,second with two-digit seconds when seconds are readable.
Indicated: 9,17
